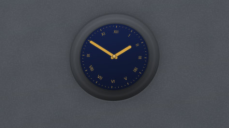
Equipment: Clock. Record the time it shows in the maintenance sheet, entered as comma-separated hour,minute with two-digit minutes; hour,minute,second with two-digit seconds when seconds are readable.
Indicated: 1,50
